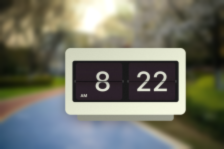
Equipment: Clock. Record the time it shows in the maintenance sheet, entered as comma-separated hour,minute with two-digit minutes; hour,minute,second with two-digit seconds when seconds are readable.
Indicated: 8,22
